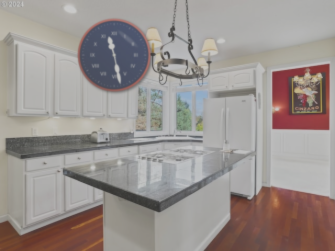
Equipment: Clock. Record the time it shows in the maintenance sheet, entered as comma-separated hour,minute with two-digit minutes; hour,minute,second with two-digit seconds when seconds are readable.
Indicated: 11,28
